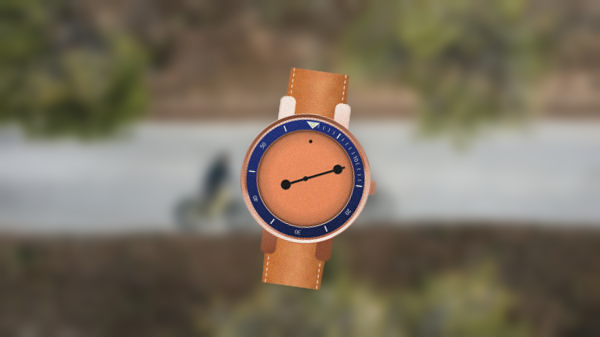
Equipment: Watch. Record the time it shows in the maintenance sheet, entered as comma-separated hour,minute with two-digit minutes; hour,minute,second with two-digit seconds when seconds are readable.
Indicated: 8,11
